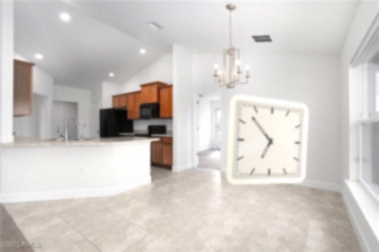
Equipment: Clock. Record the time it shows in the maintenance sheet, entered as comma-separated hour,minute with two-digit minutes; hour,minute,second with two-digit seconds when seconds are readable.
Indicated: 6,53
